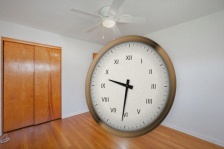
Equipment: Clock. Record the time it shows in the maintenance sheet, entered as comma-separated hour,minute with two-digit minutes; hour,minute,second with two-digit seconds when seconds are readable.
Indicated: 9,31
